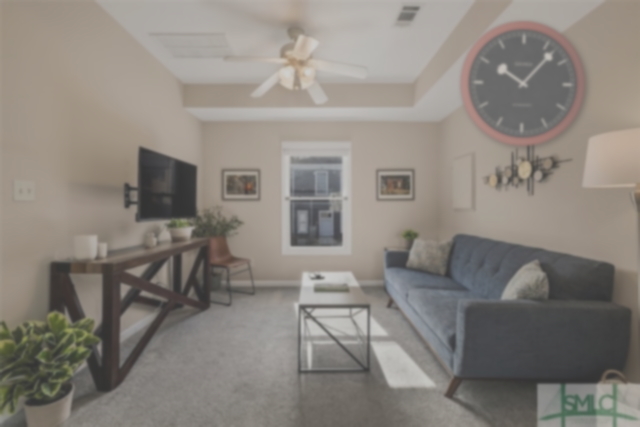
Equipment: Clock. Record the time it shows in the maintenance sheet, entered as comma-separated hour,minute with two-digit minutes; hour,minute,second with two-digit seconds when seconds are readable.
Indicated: 10,07
